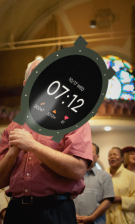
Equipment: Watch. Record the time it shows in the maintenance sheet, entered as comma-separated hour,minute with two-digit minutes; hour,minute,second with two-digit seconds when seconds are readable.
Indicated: 7,12
